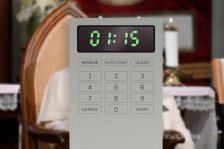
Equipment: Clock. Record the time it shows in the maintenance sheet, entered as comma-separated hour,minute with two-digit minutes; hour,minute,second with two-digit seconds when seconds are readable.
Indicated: 1,15
